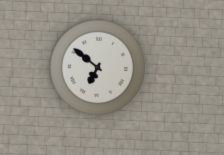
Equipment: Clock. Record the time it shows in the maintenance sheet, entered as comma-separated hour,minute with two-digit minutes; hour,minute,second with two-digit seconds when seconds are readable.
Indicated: 6,51
